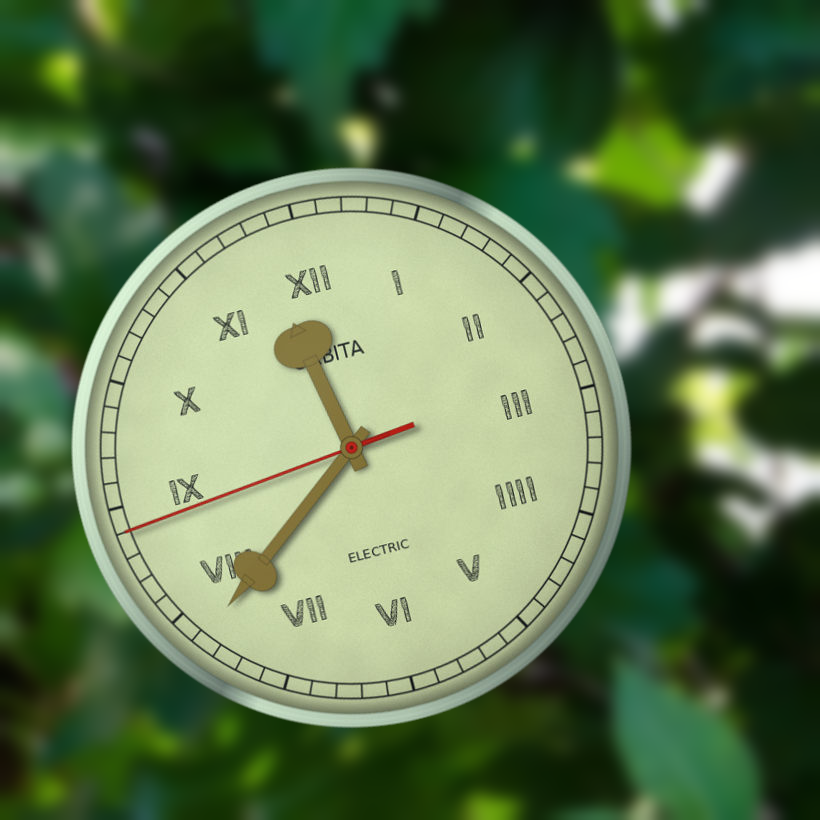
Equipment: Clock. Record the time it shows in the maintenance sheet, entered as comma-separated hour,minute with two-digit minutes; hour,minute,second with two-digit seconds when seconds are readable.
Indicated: 11,38,44
